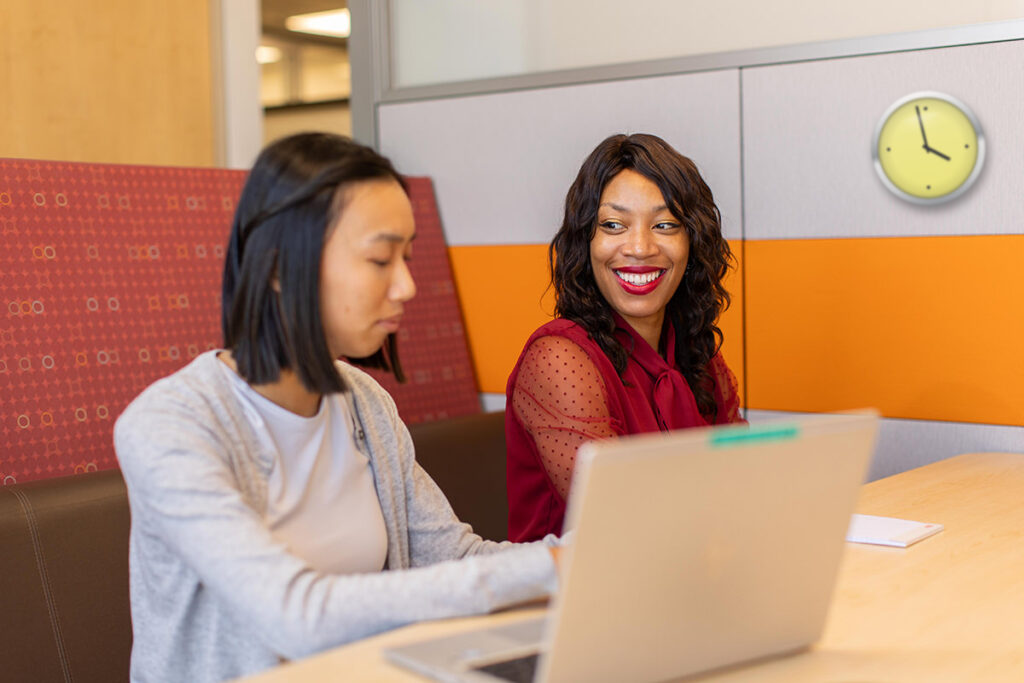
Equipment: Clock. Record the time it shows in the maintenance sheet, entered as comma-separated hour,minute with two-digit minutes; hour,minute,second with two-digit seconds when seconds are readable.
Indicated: 3,58
